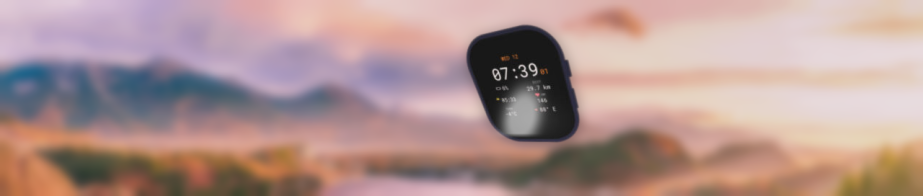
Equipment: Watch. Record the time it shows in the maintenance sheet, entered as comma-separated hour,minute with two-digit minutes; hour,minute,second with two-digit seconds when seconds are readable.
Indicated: 7,39
